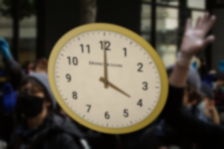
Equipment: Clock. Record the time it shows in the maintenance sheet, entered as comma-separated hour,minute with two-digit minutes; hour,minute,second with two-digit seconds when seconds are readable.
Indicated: 4,00
